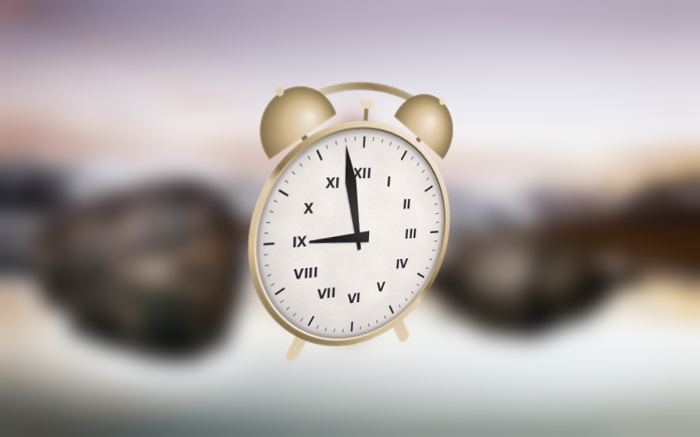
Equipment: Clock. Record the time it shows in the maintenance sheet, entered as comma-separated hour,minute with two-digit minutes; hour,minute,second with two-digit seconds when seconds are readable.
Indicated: 8,58
